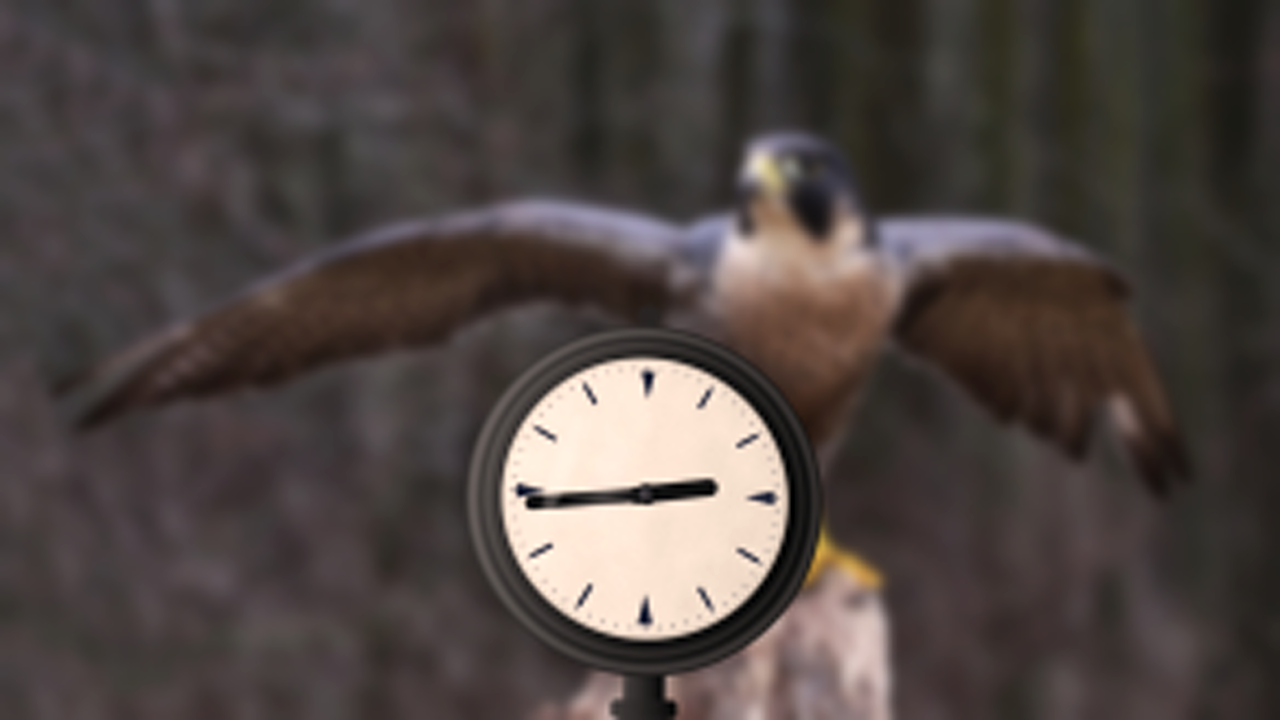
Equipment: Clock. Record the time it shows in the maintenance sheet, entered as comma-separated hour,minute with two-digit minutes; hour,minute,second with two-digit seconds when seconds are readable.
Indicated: 2,44
